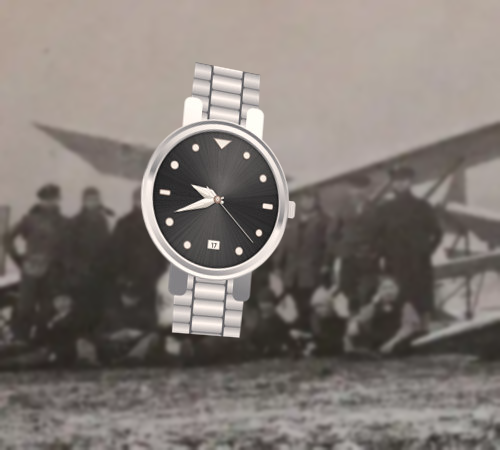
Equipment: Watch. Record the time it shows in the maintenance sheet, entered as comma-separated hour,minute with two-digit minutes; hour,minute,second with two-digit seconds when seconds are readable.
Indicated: 9,41,22
